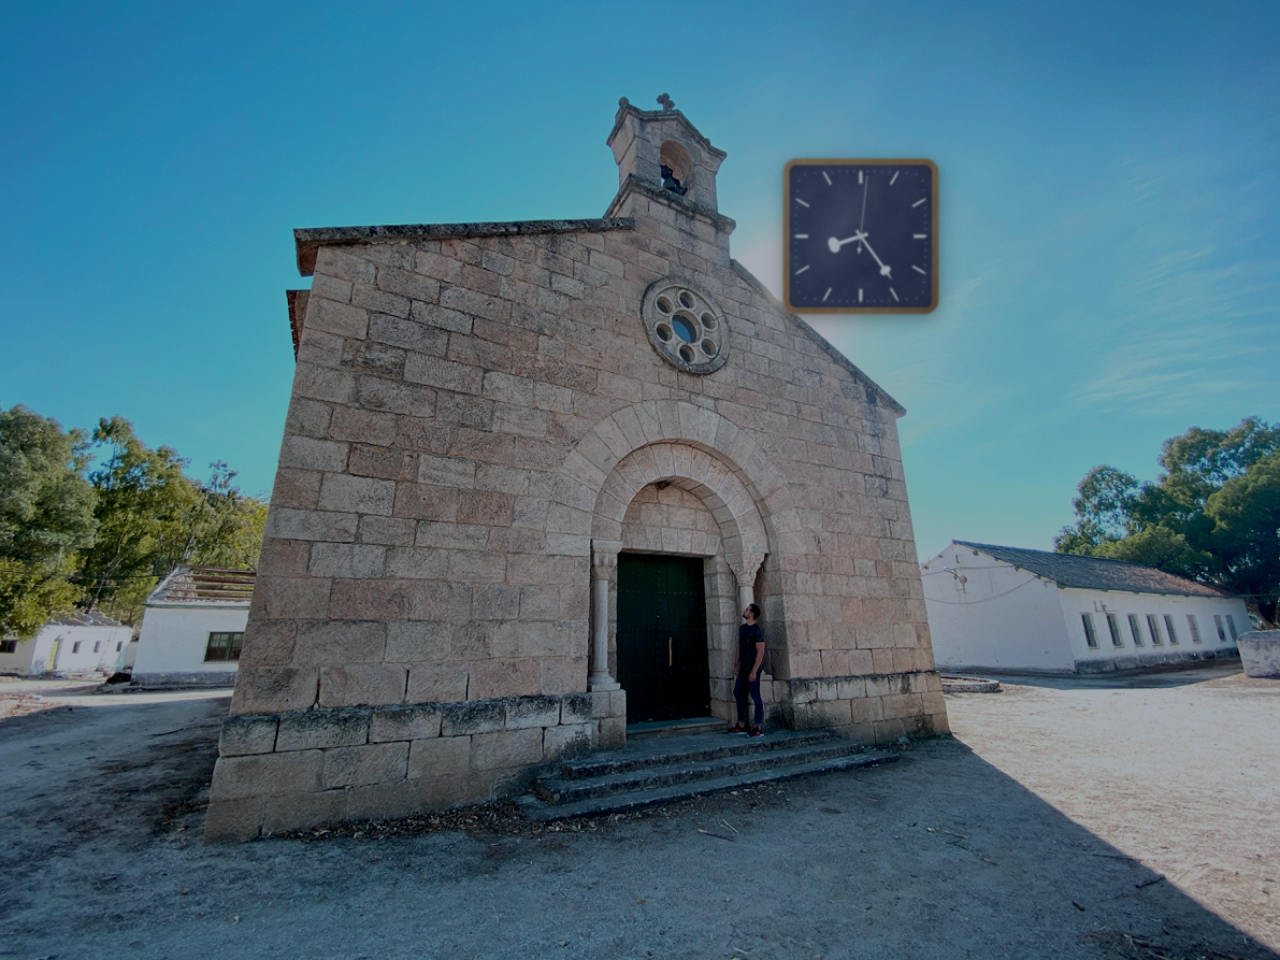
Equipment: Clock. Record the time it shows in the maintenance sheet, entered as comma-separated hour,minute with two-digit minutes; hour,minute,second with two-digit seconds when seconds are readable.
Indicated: 8,24,01
